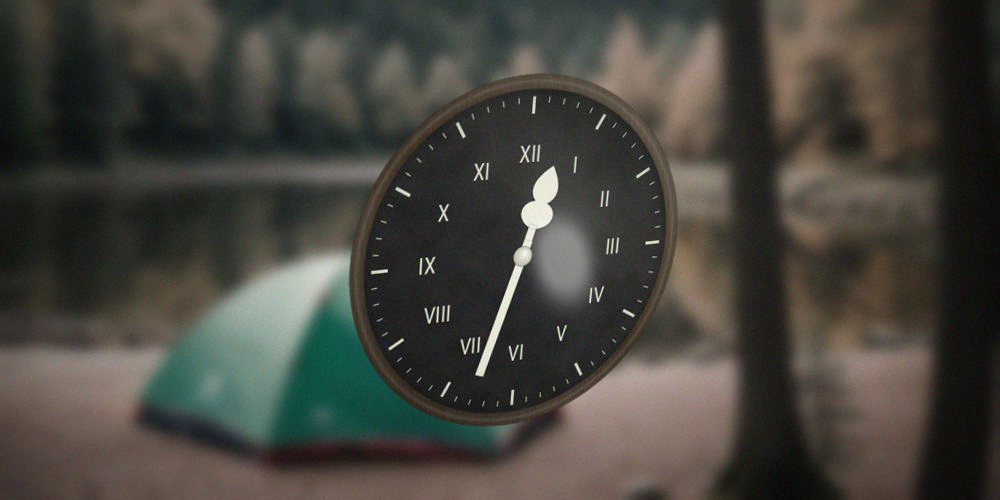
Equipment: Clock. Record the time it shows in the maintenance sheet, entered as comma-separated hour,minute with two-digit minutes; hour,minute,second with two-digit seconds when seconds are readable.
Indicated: 12,33
